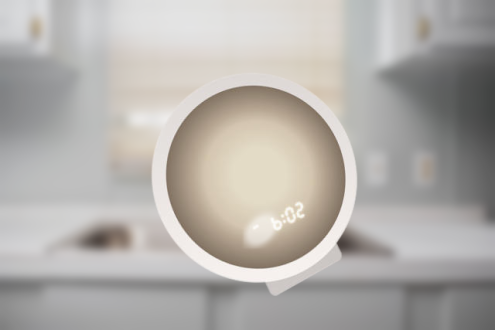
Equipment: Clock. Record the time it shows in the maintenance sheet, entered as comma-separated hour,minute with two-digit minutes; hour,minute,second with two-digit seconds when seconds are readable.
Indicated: 6,02
